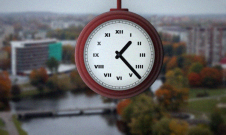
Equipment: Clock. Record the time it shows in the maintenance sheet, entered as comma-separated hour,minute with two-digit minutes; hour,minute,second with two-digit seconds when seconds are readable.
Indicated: 1,23
